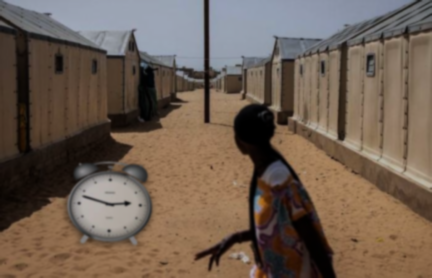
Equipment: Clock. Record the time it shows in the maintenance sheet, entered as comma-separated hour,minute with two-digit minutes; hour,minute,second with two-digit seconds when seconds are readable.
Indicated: 2,48
